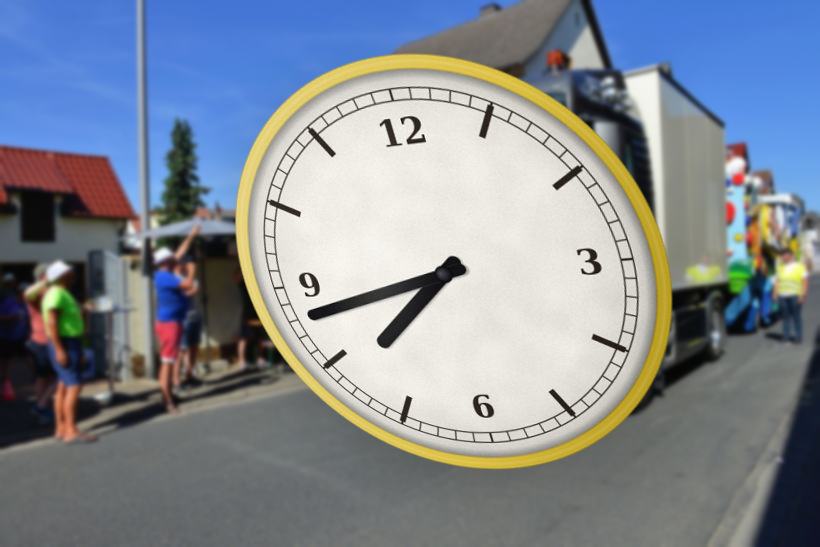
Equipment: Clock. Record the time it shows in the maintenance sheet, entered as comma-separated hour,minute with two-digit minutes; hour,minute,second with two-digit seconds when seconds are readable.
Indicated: 7,43
